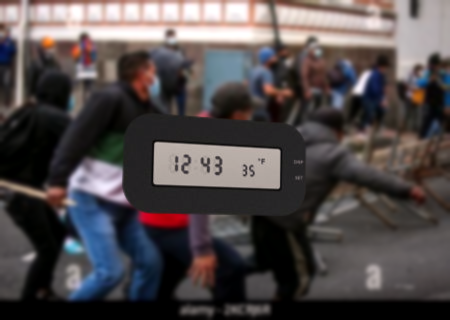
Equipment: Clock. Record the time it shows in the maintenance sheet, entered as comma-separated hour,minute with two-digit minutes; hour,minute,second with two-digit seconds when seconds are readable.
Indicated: 12,43
